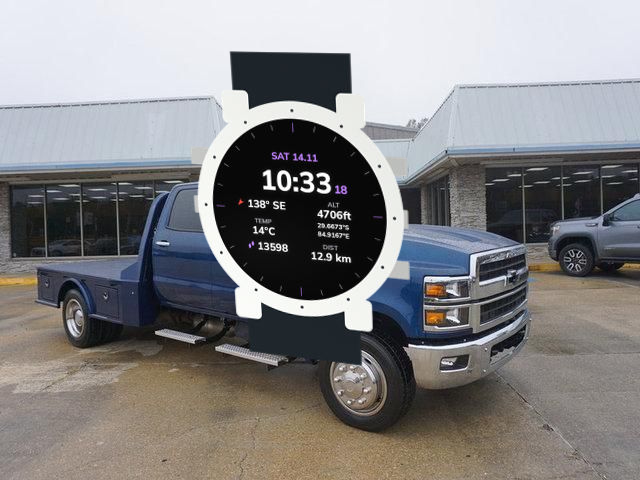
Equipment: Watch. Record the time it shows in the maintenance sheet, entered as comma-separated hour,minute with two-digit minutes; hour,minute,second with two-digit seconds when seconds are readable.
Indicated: 10,33,18
